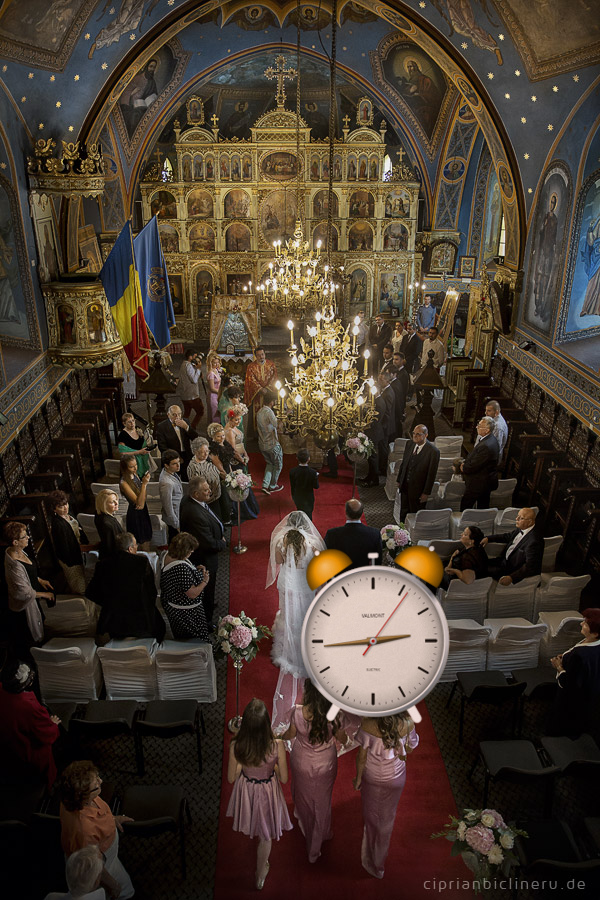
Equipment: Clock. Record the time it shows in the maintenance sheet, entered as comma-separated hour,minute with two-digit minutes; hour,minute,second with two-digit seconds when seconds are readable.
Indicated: 2,44,06
